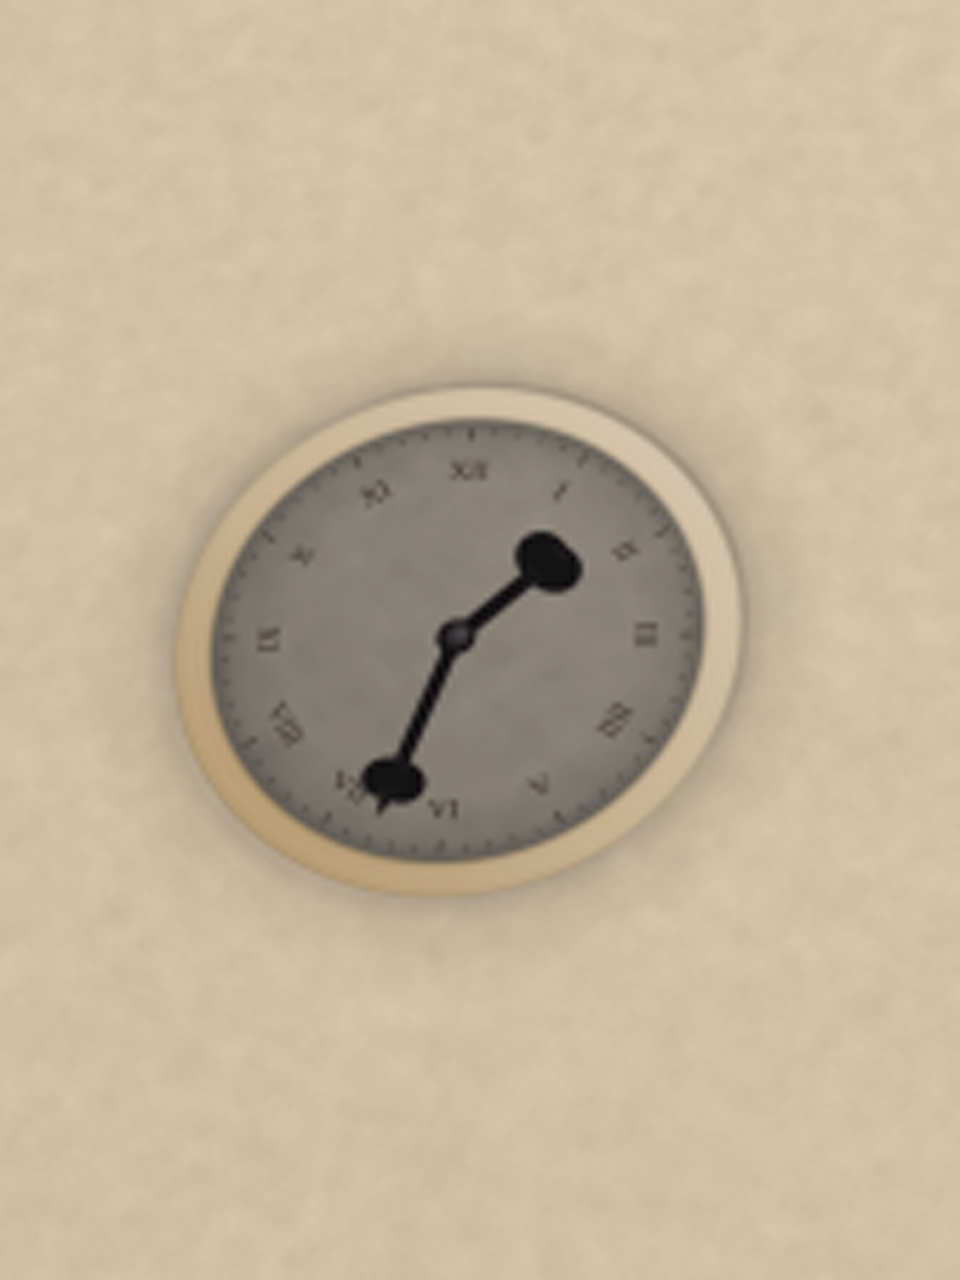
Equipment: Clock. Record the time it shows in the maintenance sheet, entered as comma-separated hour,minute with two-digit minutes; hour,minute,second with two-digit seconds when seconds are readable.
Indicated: 1,33
